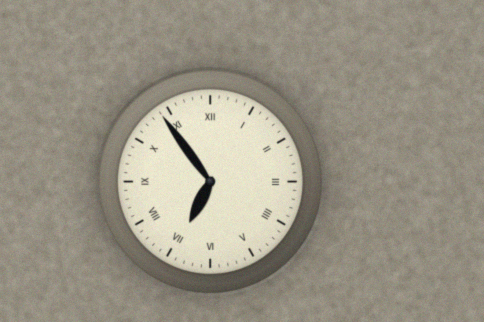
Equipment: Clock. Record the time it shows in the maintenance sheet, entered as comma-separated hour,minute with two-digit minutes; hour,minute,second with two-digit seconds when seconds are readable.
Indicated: 6,54
